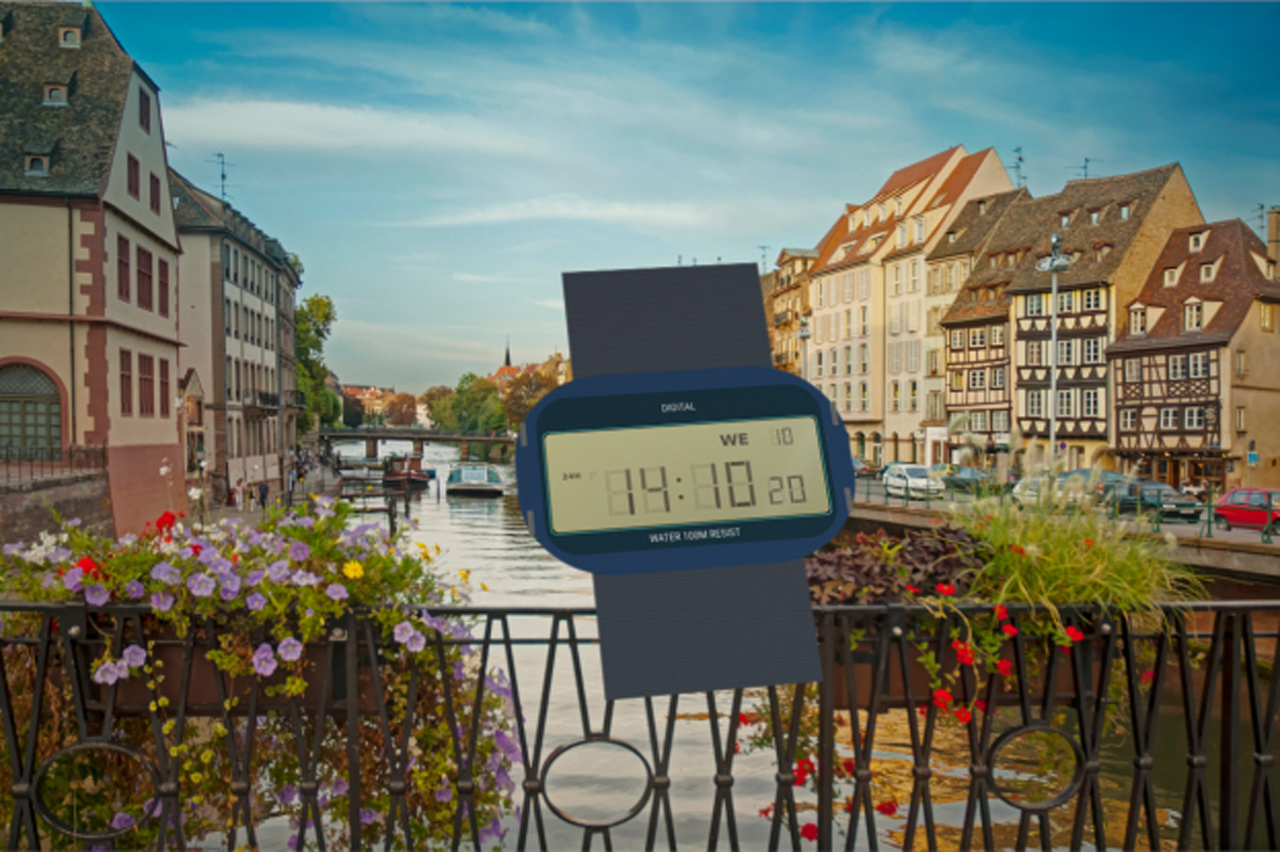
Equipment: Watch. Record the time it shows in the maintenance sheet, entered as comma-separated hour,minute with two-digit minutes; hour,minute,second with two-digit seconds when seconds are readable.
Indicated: 14,10,20
